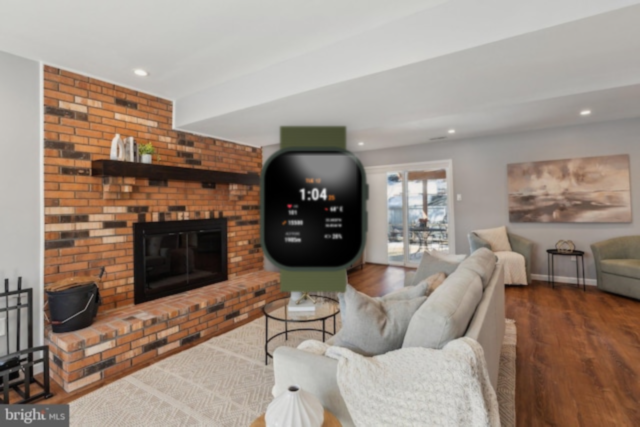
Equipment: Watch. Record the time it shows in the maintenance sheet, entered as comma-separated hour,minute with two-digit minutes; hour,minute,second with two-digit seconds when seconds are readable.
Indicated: 1,04
